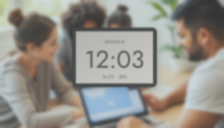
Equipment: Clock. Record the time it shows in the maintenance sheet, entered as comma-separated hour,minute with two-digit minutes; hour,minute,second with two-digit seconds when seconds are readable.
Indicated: 12,03
